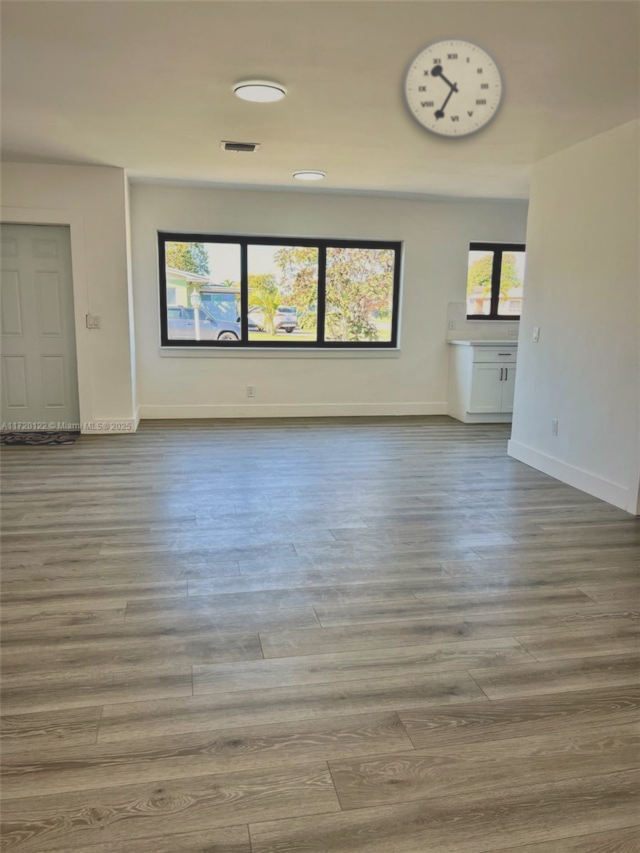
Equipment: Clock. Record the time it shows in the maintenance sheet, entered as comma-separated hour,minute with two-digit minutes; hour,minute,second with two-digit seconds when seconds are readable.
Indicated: 10,35
